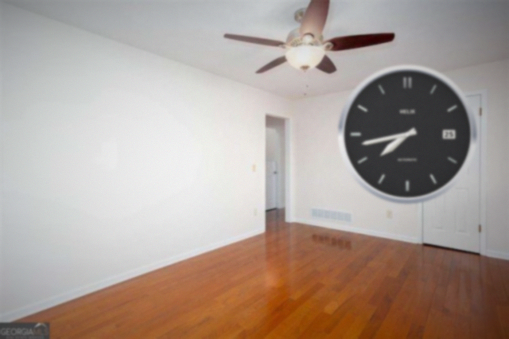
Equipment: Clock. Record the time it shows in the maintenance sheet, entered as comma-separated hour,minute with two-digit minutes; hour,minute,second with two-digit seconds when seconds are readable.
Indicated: 7,43
